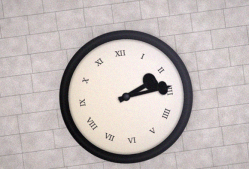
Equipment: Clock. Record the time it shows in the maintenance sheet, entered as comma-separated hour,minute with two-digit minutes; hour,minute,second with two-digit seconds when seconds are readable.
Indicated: 2,14
